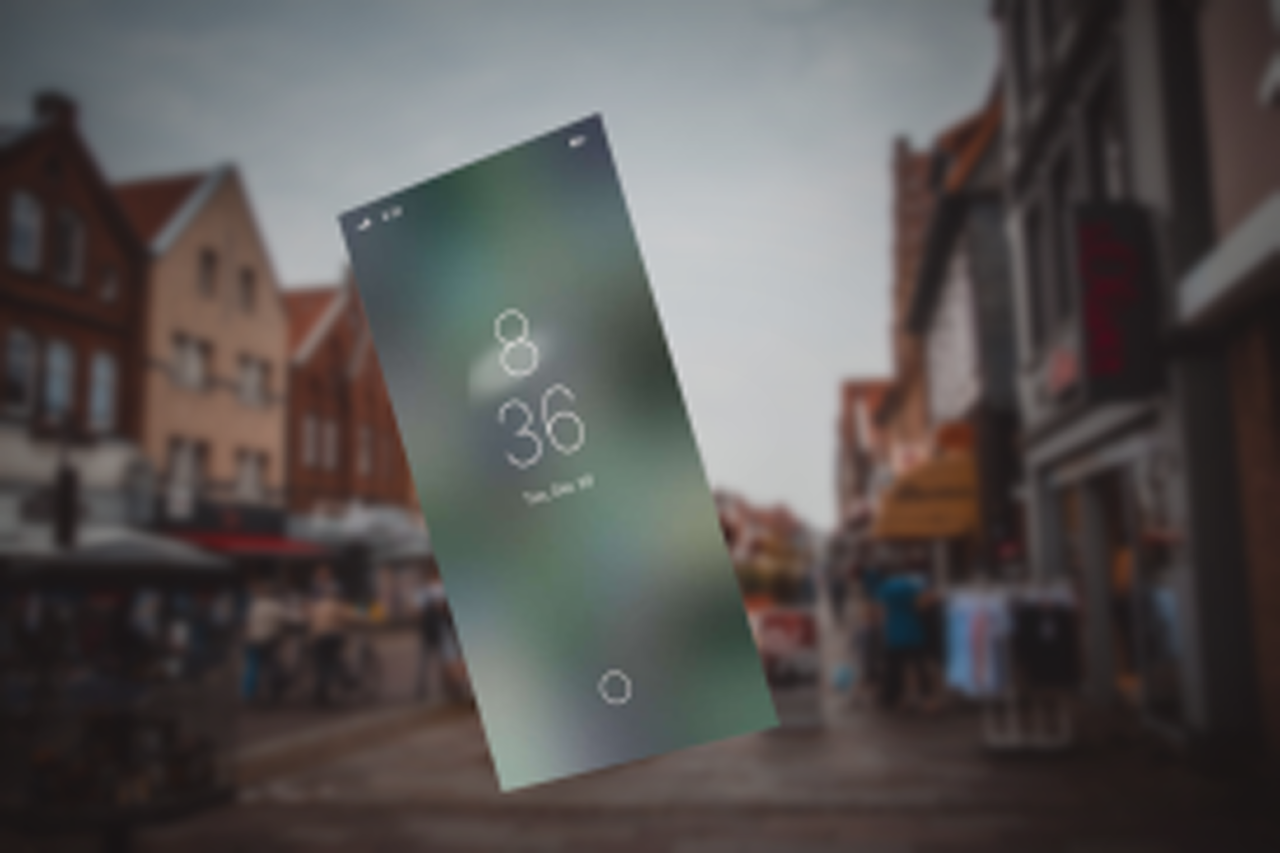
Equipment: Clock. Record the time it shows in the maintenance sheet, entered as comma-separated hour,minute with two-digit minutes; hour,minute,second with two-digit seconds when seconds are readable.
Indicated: 8,36
